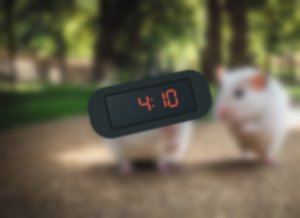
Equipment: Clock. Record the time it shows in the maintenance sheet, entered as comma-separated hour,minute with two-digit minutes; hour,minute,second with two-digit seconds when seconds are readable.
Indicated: 4,10
